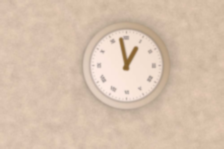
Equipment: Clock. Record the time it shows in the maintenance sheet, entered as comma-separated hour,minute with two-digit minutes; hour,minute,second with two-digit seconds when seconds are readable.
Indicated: 12,58
